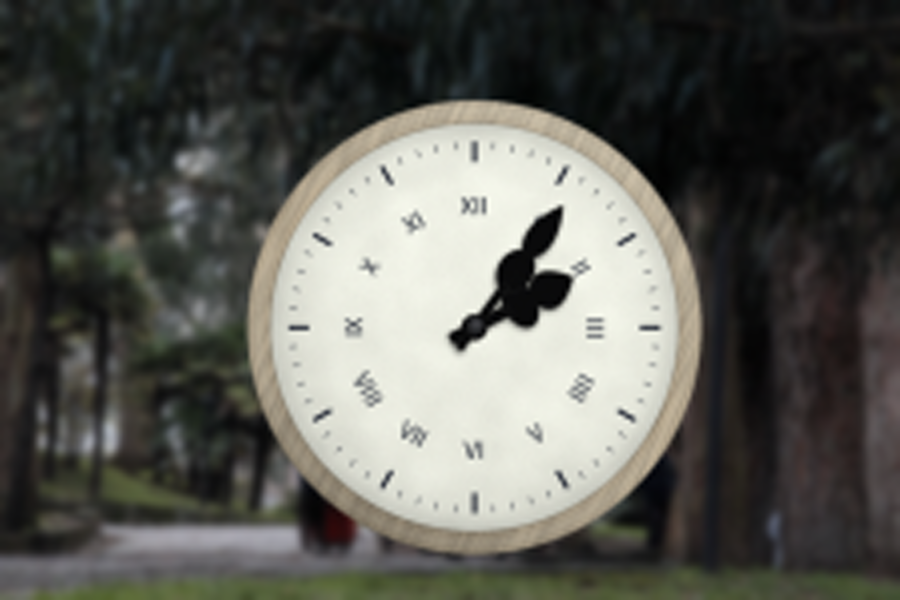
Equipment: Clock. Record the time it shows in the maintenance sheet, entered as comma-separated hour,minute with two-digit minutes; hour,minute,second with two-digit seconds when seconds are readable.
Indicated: 2,06
